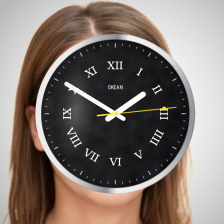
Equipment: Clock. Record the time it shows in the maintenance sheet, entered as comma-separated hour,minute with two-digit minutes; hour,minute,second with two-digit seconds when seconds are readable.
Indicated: 1,50,14
